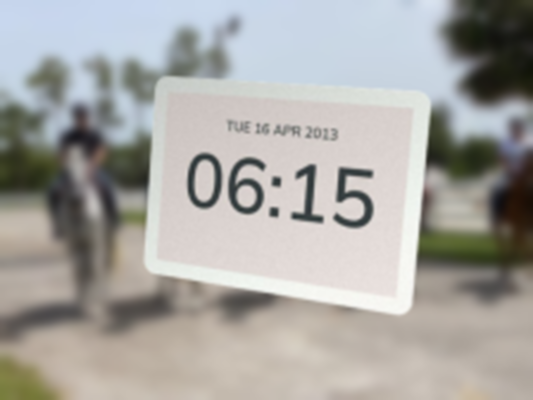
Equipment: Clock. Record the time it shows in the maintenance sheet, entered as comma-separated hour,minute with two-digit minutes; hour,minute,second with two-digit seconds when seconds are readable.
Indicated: 6,15
